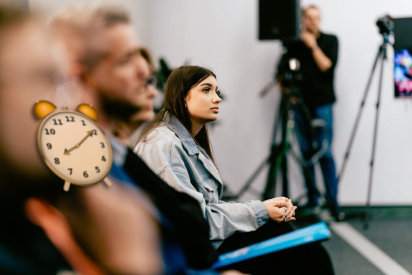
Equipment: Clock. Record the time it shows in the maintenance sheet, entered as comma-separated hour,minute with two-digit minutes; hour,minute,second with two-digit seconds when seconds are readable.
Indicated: 8,09
